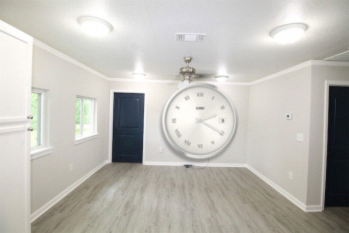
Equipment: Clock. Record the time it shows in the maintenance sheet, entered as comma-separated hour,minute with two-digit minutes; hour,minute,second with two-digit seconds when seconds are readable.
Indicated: 2,20
